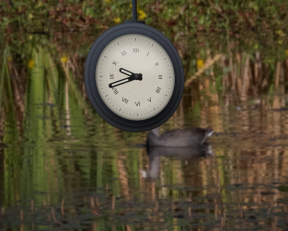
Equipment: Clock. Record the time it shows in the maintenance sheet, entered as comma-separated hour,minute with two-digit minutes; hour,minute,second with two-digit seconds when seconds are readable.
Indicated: 9,42
